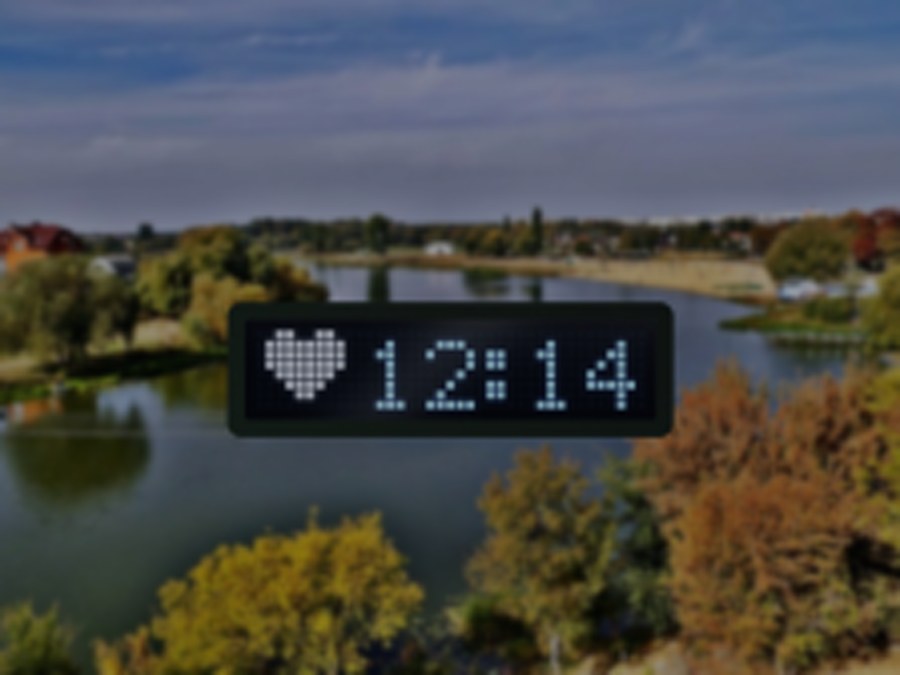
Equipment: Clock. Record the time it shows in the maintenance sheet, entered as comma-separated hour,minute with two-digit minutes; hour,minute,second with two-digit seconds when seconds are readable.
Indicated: 12,14
